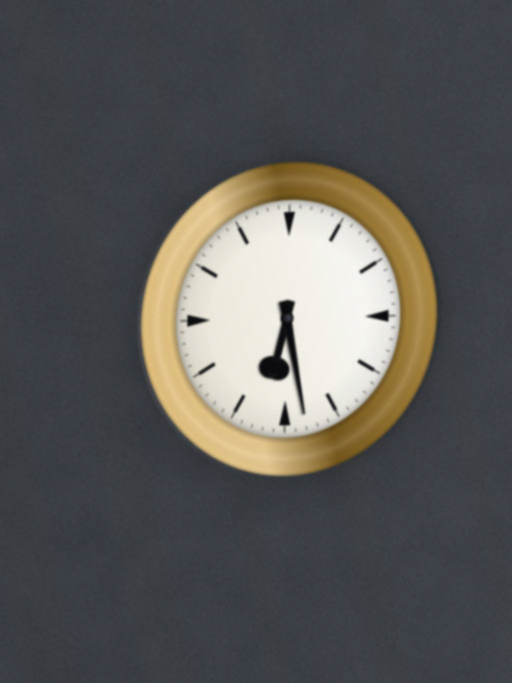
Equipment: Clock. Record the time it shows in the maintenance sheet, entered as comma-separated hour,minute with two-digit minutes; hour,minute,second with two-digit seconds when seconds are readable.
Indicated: 6,28
